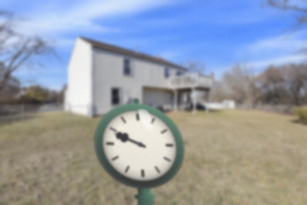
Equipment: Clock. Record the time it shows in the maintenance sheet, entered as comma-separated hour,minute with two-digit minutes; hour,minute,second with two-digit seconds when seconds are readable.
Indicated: 9,49
